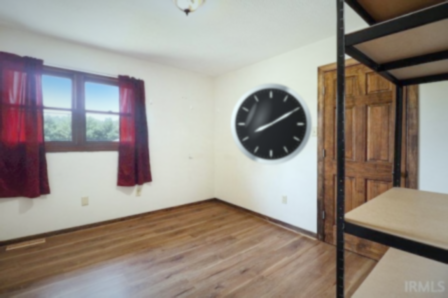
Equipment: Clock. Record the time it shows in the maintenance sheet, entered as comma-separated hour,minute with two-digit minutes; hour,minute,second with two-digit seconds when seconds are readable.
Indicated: 8,10
